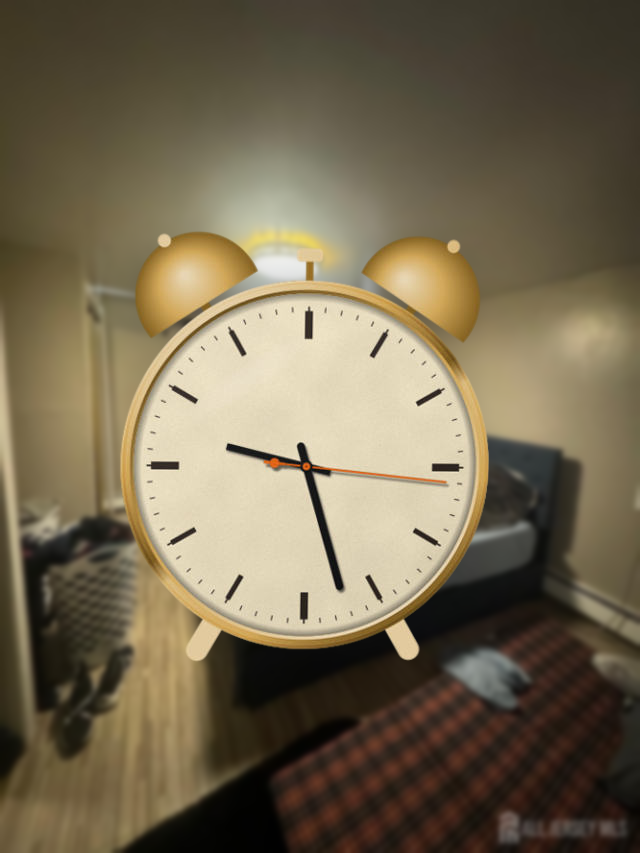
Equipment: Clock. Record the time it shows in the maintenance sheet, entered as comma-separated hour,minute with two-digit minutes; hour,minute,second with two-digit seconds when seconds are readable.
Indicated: 9,27,16
